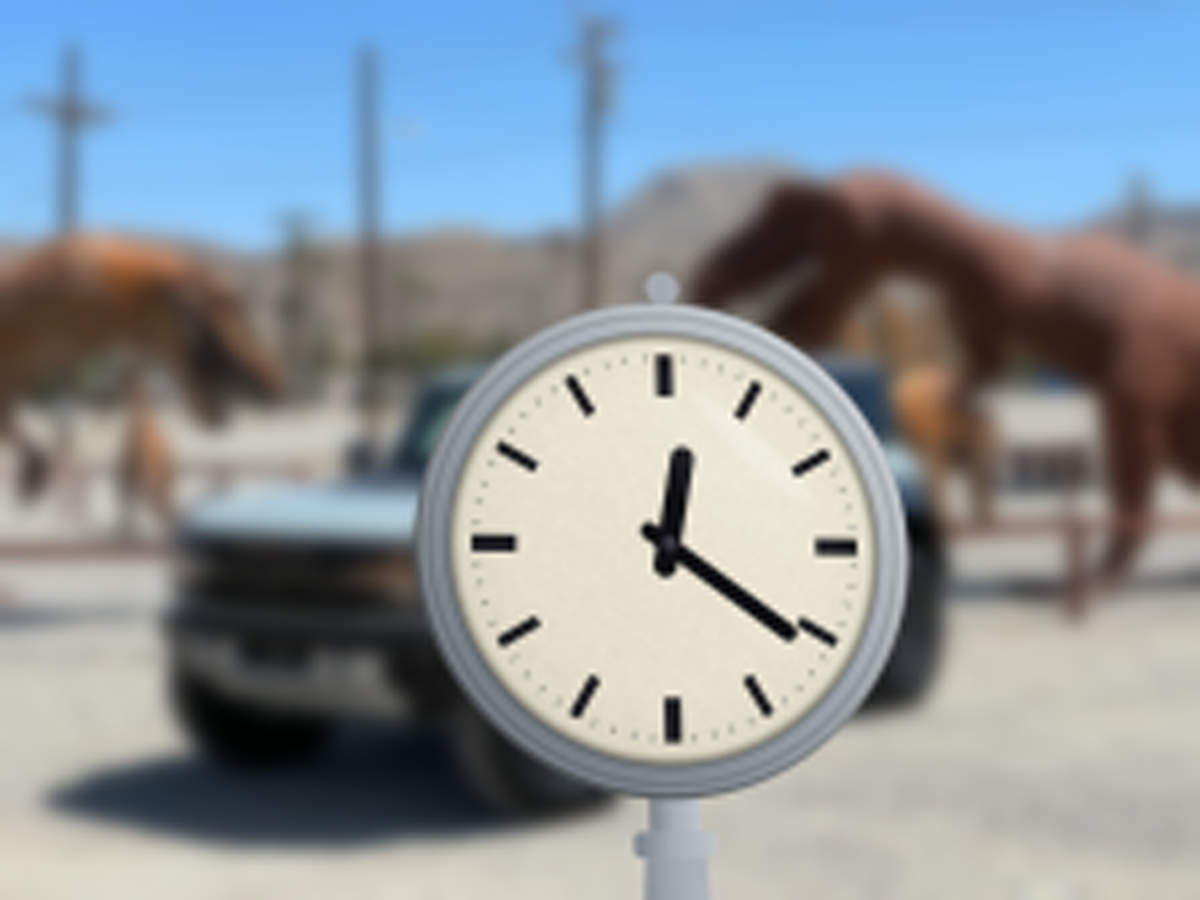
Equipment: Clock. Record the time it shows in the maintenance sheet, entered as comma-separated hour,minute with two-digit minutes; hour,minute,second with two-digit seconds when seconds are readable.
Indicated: 12,21
